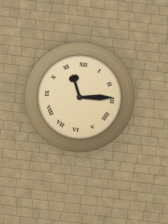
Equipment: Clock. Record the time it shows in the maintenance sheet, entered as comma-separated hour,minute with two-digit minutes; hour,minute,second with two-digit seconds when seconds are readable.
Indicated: 11,14
